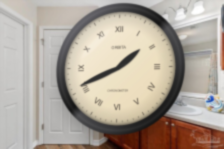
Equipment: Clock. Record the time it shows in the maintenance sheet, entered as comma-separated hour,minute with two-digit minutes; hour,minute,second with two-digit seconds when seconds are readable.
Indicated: 1,41
